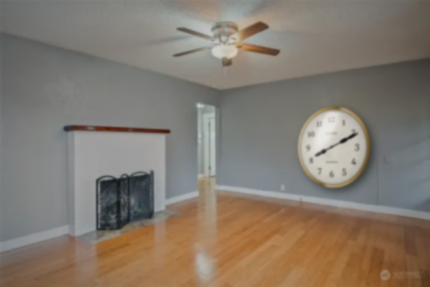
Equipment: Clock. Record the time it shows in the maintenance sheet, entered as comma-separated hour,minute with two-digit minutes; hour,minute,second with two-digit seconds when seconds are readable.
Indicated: 8,11
